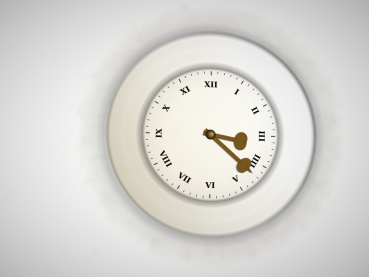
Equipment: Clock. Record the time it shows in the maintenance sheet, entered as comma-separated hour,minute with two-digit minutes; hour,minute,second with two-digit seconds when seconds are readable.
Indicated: 3,22
